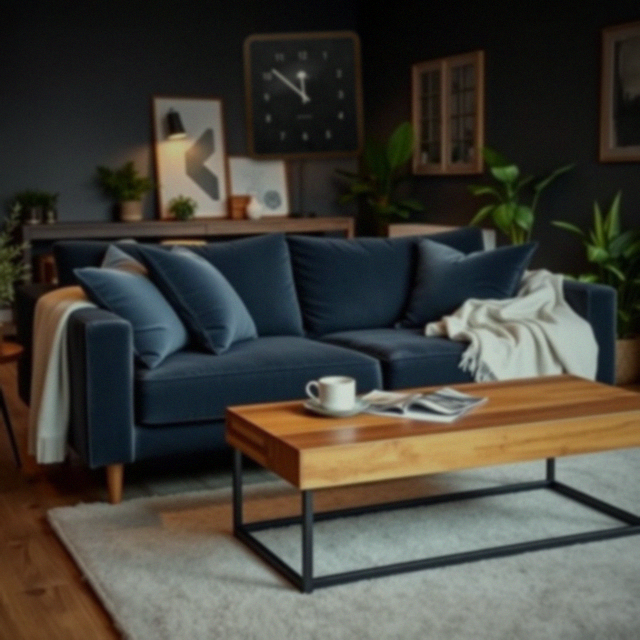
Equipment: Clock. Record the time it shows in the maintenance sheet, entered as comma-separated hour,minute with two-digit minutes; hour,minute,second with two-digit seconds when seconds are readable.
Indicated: 11,52
